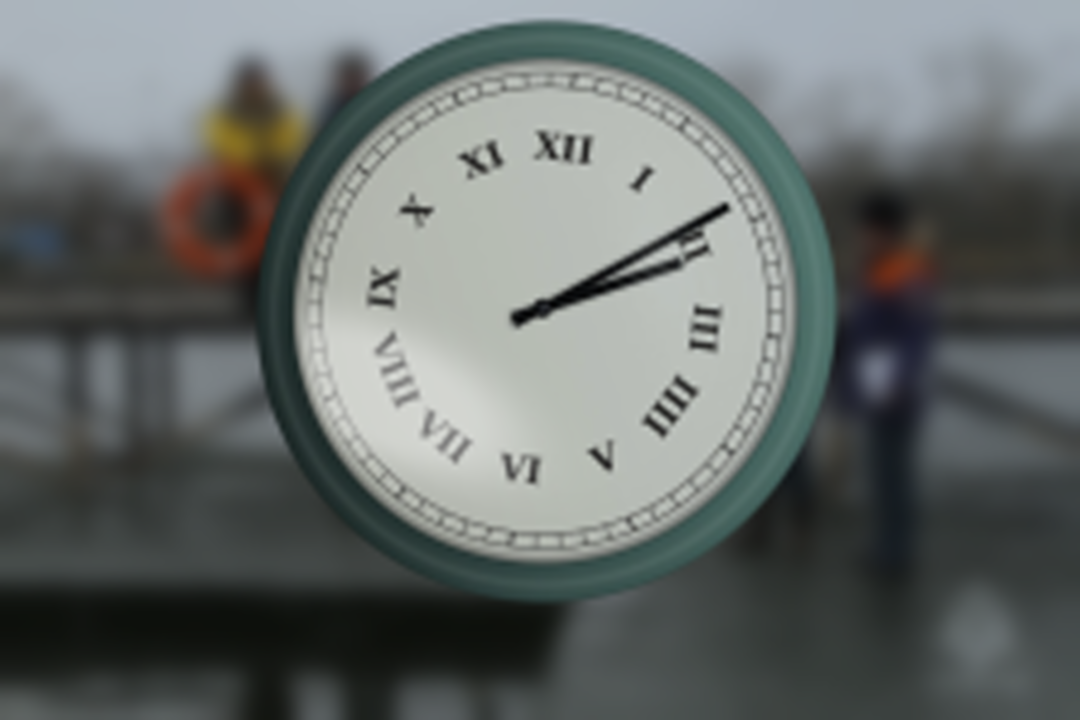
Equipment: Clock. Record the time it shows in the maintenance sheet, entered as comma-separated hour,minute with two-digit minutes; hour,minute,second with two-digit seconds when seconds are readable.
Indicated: 2,09
